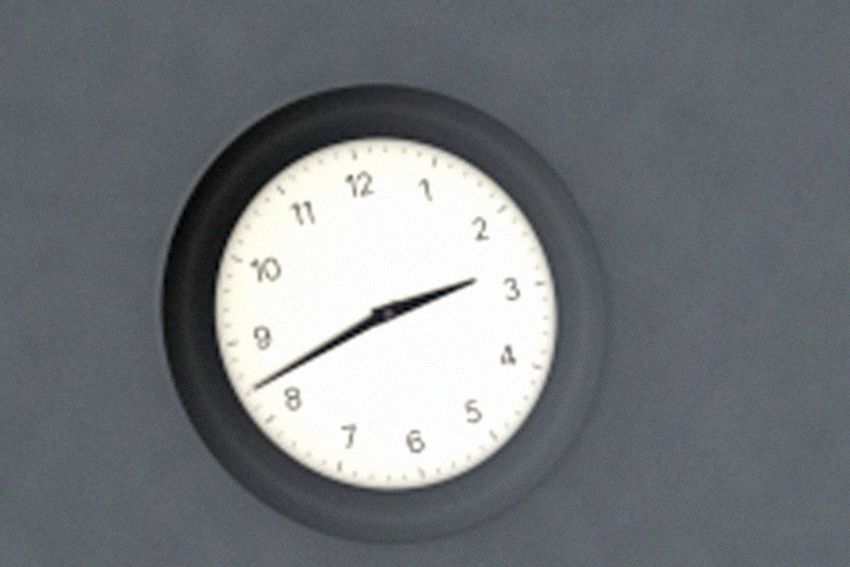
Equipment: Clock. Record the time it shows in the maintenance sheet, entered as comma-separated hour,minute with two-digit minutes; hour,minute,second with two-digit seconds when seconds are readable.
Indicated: 2,42
